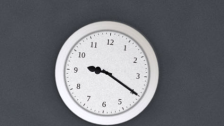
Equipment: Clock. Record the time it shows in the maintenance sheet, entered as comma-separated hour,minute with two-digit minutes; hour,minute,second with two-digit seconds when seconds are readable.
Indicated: 9,20
